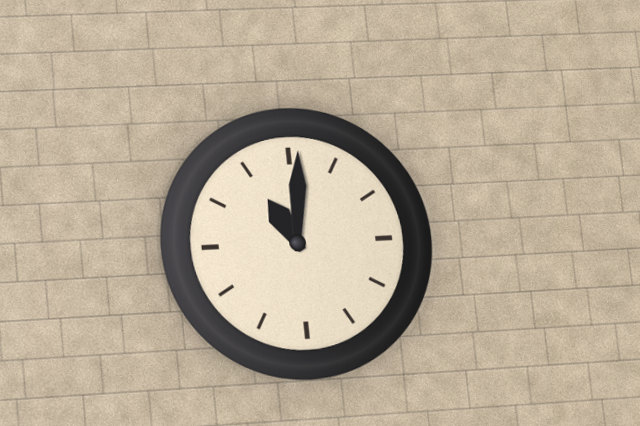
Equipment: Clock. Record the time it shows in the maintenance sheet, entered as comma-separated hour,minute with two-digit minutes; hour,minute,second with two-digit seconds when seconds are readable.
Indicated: 11,01
